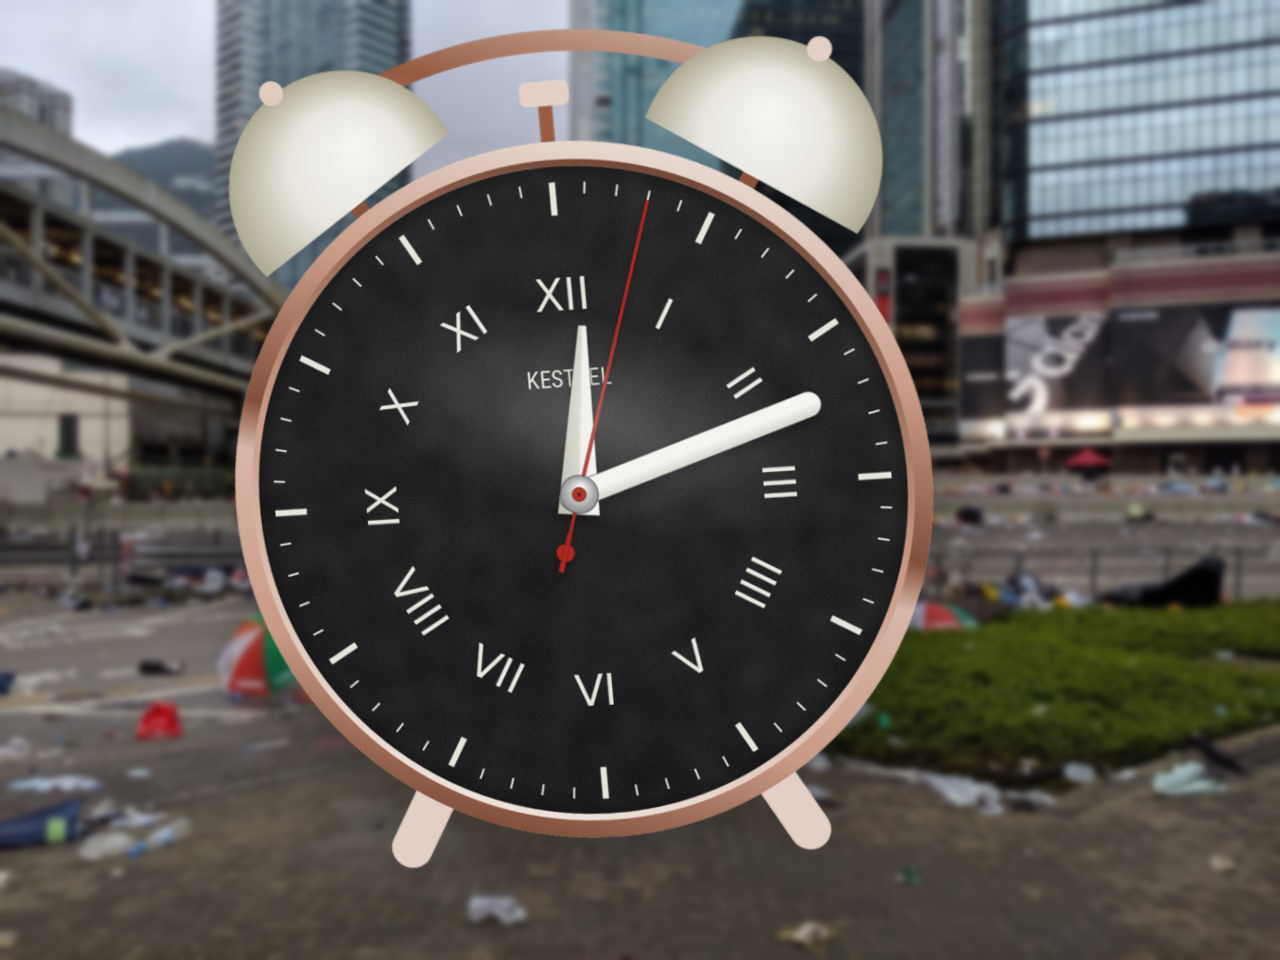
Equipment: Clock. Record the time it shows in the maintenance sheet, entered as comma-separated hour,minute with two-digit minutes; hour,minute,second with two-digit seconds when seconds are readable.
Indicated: 12,12,03
